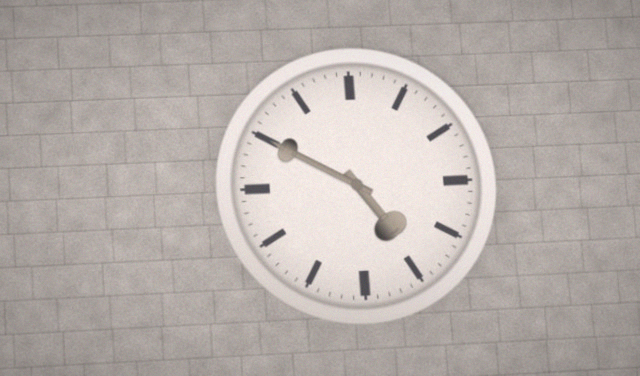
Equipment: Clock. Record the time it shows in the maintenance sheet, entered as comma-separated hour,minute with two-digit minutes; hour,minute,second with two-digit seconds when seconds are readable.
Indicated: 4,50
